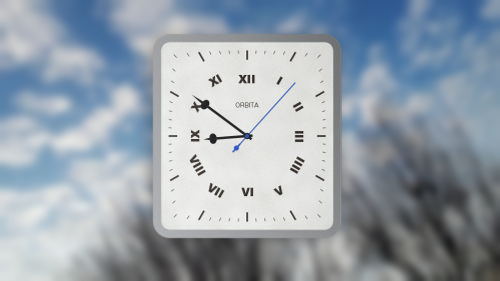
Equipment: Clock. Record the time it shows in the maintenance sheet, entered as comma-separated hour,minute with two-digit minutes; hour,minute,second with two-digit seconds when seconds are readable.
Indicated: 8,51,07
